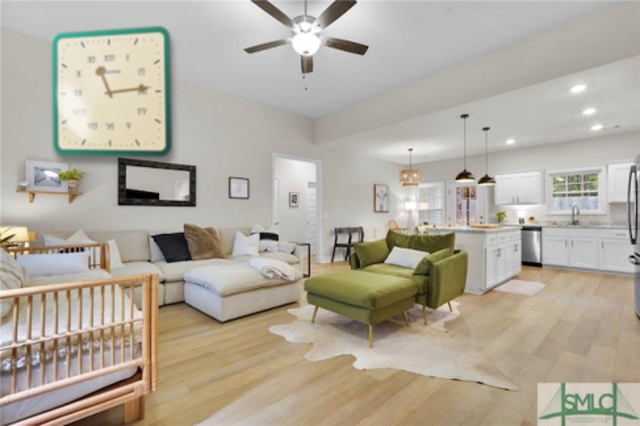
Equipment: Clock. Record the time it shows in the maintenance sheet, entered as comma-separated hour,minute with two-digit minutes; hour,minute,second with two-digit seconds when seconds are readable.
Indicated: 11,14
